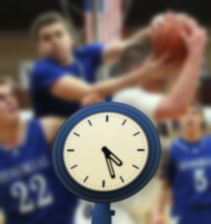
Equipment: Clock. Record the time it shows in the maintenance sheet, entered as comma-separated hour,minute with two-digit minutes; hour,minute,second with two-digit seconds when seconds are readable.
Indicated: 4,27
